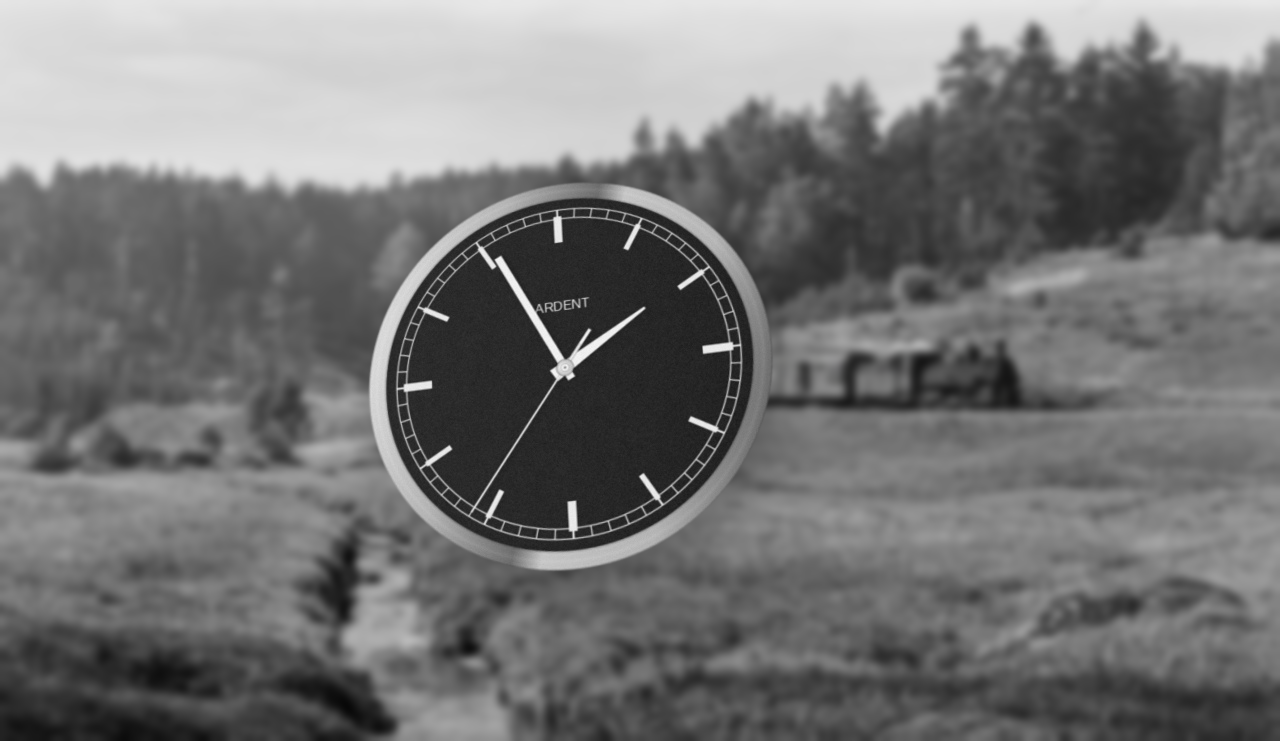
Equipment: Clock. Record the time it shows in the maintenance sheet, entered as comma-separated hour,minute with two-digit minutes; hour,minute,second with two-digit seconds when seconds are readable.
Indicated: 1,55,36
